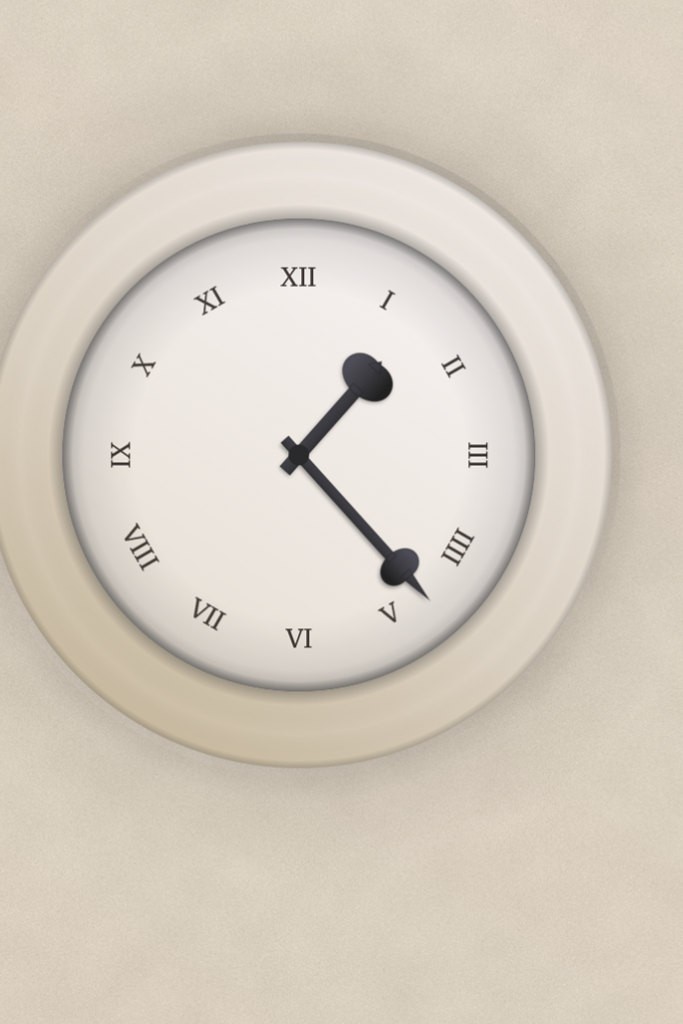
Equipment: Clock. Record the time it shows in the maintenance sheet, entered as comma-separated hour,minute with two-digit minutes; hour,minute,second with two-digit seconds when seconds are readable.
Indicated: 1,23
